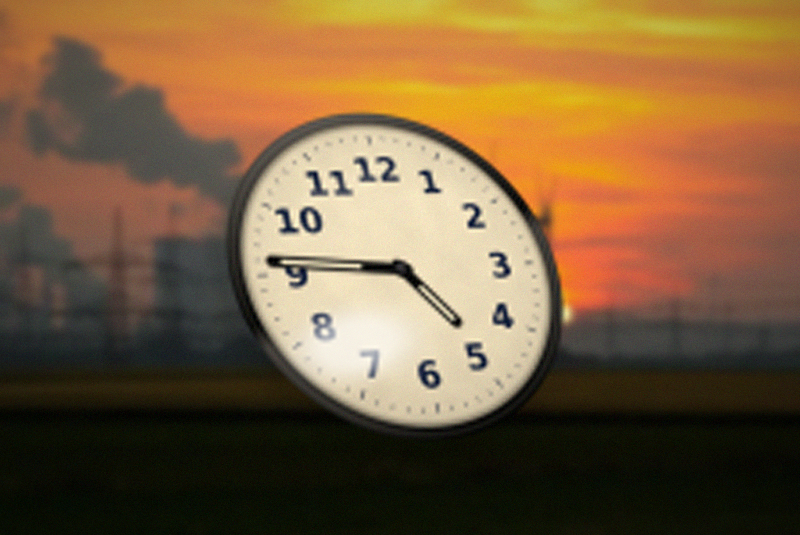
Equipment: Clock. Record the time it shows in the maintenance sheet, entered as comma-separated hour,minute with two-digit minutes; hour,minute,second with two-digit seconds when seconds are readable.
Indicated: 4,46
